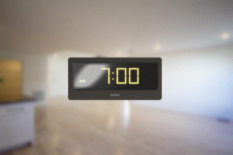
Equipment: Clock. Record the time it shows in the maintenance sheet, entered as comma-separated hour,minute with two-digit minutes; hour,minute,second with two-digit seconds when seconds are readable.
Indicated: 7,00
